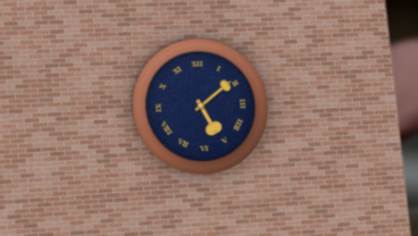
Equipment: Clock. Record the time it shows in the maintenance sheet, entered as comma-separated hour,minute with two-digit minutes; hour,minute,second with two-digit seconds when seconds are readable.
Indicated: 5,09
